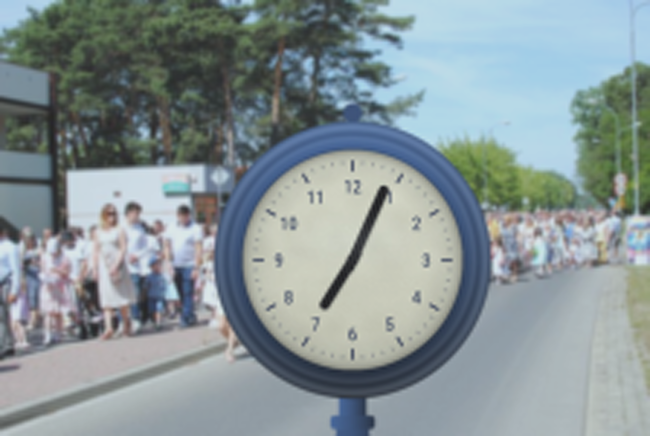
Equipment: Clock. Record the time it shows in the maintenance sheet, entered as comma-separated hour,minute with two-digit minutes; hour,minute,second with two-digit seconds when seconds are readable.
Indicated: 7,04
